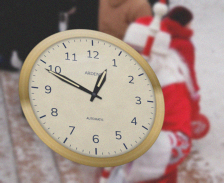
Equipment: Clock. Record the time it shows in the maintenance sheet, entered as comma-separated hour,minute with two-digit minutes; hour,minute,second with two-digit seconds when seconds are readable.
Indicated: 12,49
